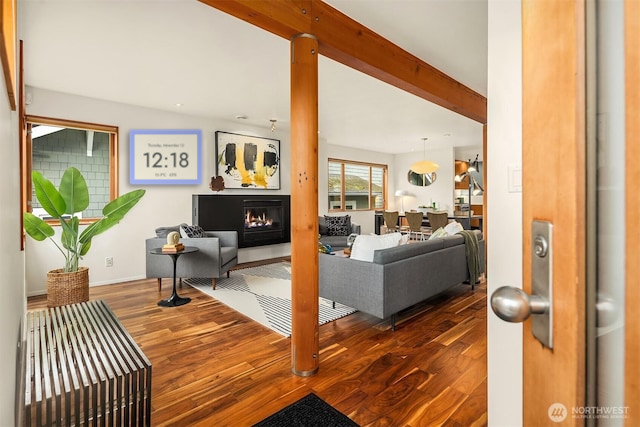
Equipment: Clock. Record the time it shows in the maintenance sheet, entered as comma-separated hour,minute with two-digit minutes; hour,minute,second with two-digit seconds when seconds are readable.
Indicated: 12,18
